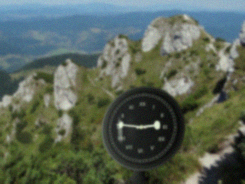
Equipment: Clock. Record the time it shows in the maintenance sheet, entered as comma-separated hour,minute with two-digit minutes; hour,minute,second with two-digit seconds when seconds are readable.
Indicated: 2,46
